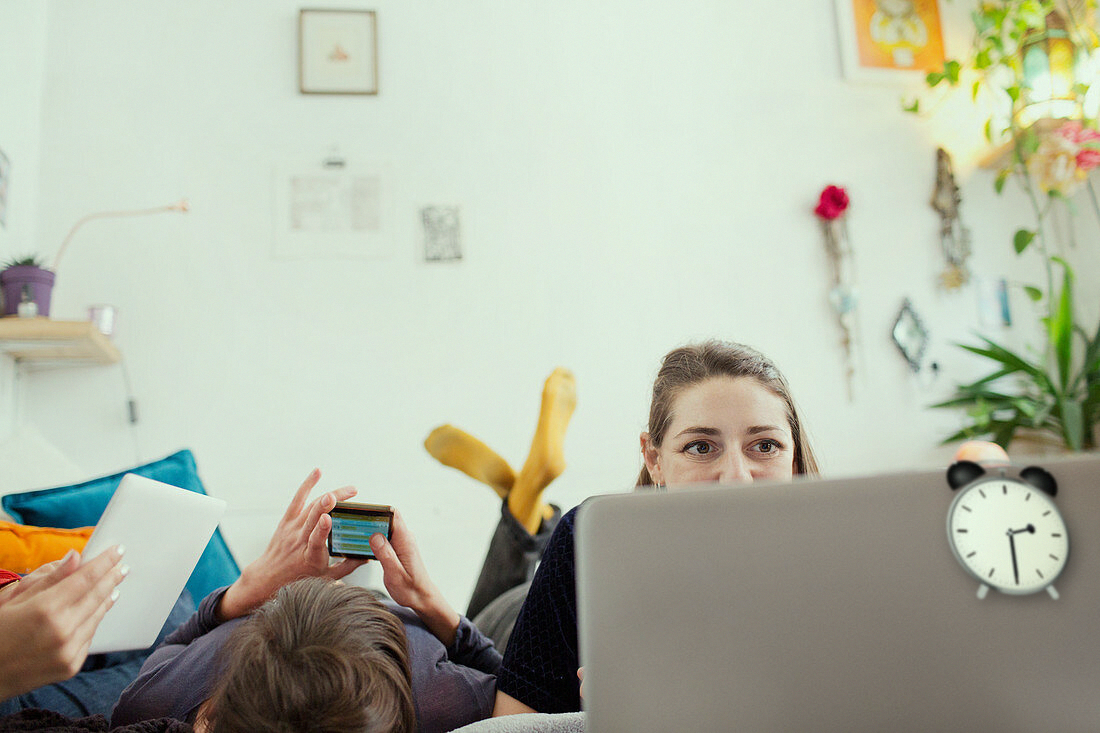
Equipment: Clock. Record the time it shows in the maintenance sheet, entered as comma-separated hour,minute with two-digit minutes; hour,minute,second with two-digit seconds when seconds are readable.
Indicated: 2,30
